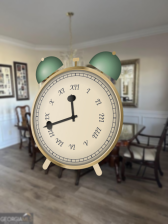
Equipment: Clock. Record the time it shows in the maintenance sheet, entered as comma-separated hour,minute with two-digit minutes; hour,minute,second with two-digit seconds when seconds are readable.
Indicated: 11,42
